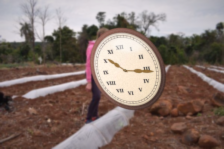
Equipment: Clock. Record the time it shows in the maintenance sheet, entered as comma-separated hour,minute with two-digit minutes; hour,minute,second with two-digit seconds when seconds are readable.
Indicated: 10,16
